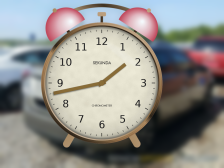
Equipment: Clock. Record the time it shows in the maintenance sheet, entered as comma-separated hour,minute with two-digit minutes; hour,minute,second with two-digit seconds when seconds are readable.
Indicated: 1,43
